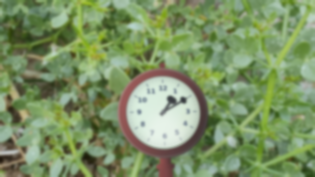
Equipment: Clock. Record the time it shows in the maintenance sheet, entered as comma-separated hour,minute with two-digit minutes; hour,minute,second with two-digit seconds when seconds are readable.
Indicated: 1,10
